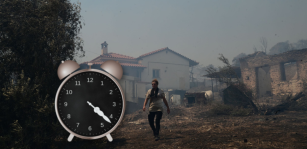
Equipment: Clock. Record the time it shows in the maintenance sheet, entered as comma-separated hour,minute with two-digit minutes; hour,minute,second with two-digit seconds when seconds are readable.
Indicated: 4,22
